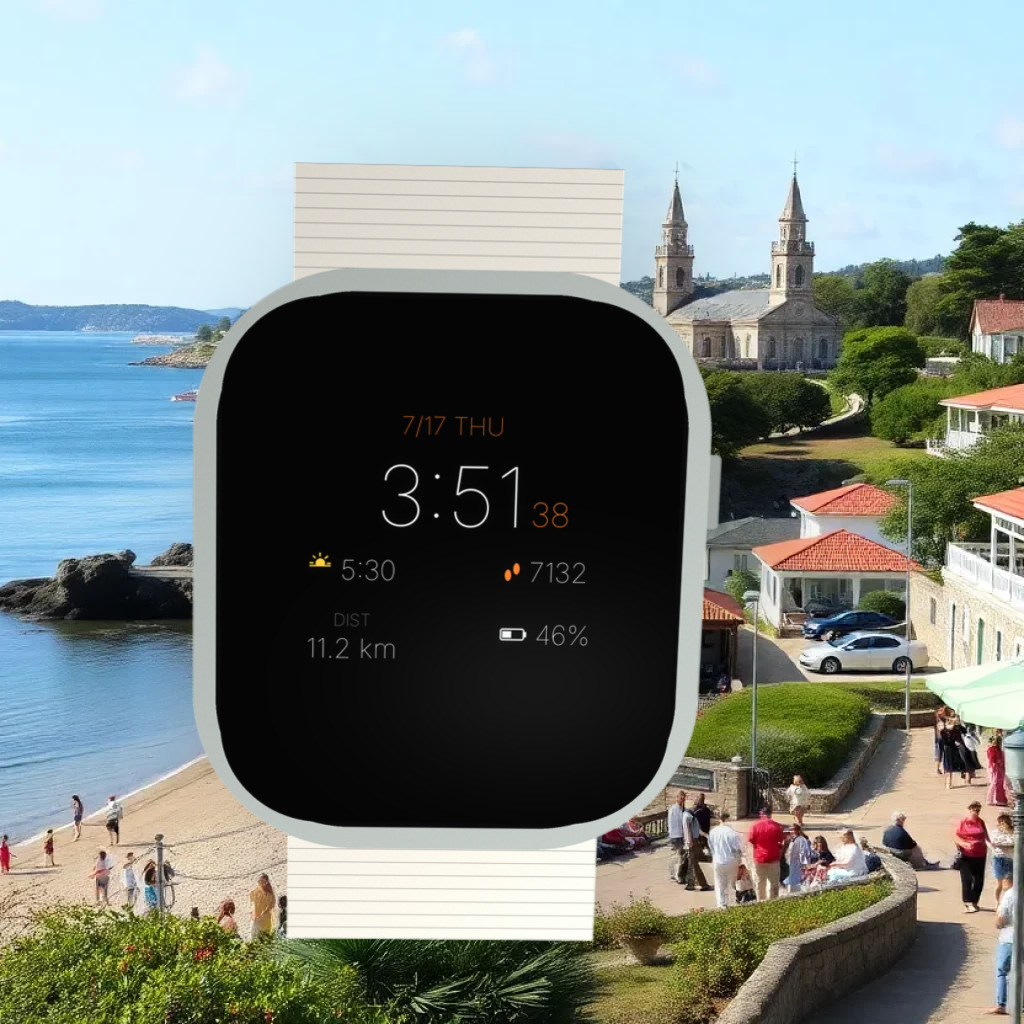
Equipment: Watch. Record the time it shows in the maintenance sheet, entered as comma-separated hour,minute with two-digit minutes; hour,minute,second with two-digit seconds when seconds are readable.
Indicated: 3,51,38
